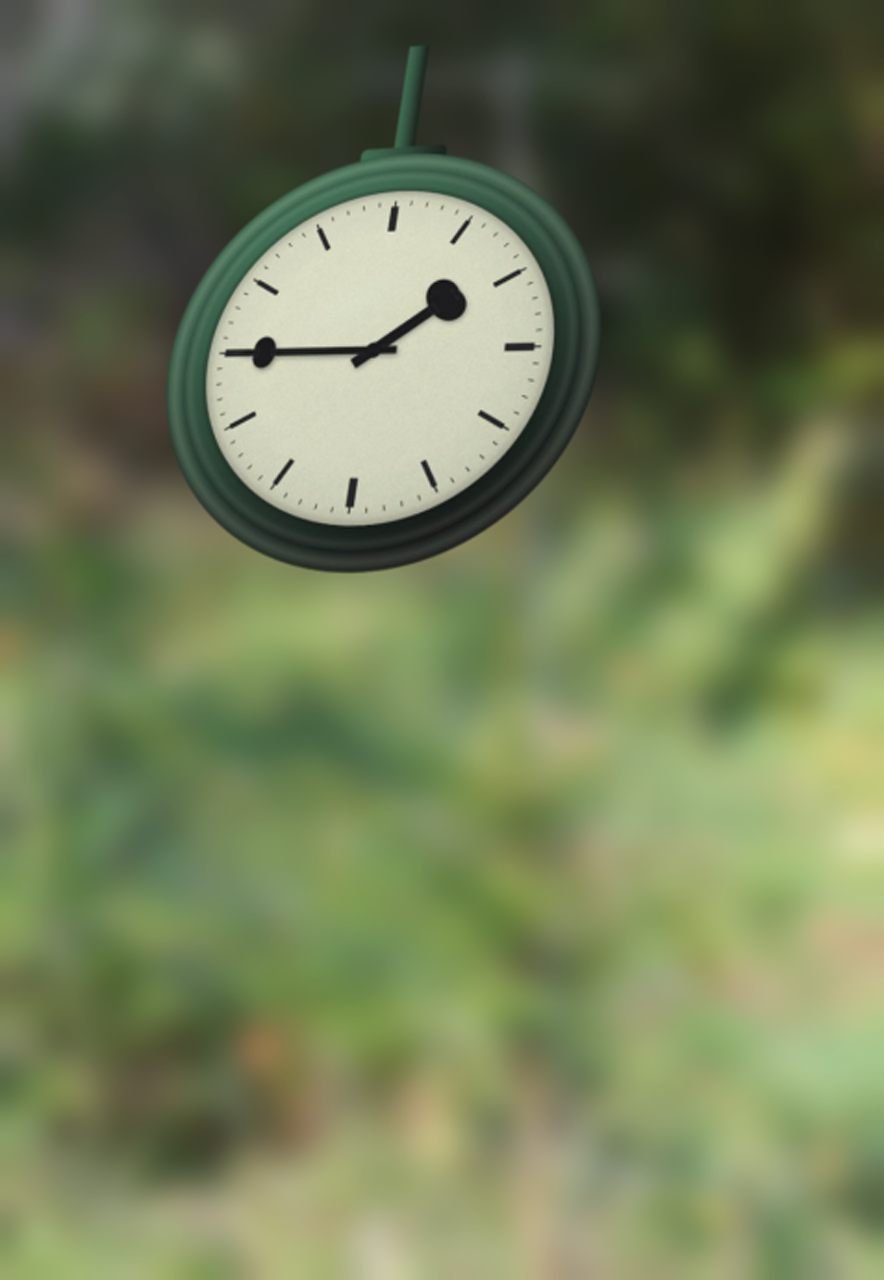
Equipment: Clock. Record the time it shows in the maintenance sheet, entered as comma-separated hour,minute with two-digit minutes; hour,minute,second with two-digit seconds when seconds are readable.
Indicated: 1,45
